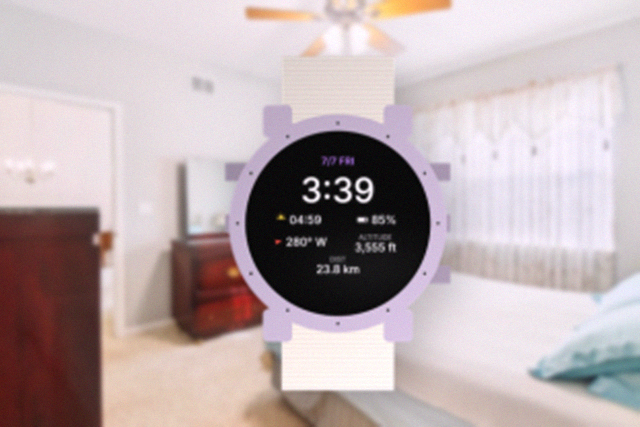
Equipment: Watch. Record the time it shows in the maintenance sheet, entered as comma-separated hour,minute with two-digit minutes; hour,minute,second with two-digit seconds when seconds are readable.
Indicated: 3,39
